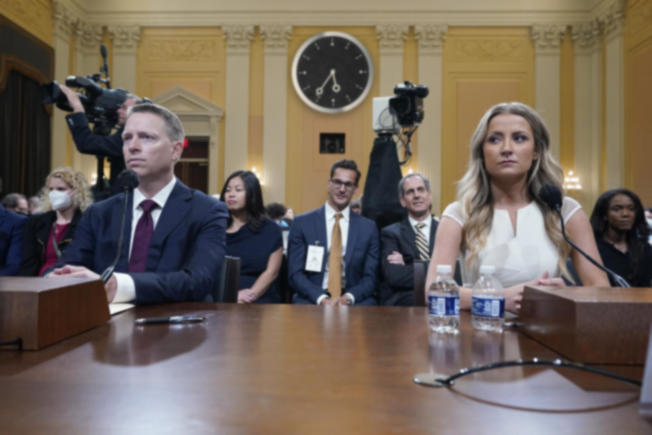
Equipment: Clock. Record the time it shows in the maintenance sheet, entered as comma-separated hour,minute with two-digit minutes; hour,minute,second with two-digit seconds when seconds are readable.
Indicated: 5,36
